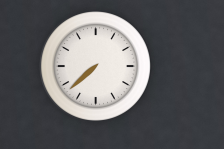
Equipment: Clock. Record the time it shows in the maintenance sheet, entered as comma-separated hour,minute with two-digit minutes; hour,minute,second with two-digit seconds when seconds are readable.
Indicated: 7,38
